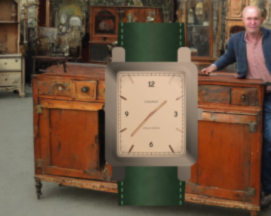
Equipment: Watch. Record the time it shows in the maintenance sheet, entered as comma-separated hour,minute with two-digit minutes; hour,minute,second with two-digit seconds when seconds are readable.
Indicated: 1,37
